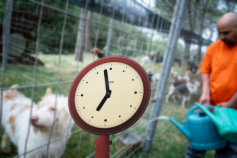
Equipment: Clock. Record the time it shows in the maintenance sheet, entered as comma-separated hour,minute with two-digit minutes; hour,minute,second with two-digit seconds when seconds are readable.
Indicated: 6,58
